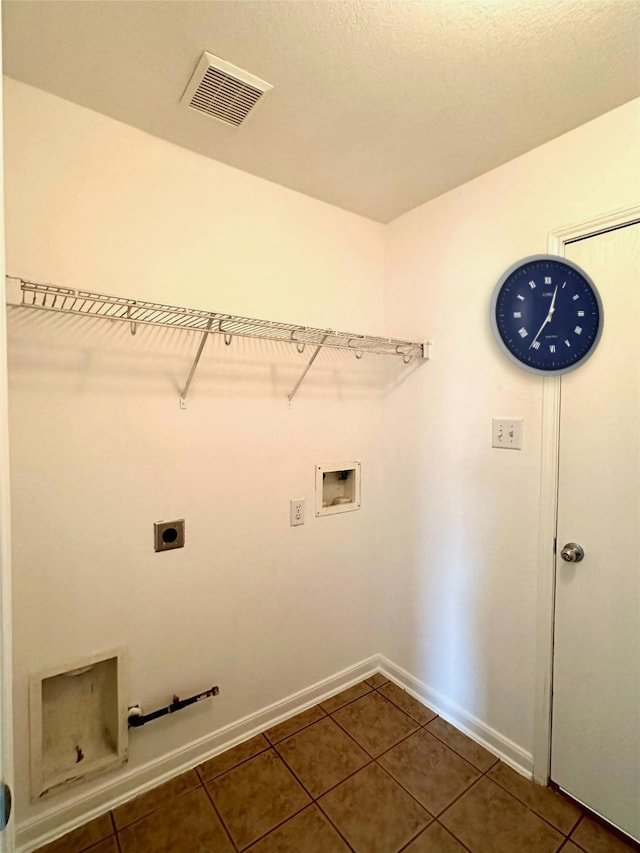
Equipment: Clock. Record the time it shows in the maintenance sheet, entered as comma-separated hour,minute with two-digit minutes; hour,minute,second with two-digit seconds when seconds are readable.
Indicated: 12,36
